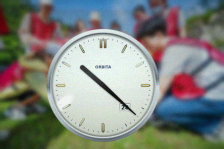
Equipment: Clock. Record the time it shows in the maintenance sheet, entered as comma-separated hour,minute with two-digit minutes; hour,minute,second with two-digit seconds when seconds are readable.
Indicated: 10,22
